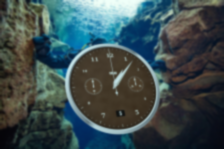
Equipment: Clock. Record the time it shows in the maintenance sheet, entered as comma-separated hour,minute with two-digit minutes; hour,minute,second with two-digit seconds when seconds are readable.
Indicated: 1,07
